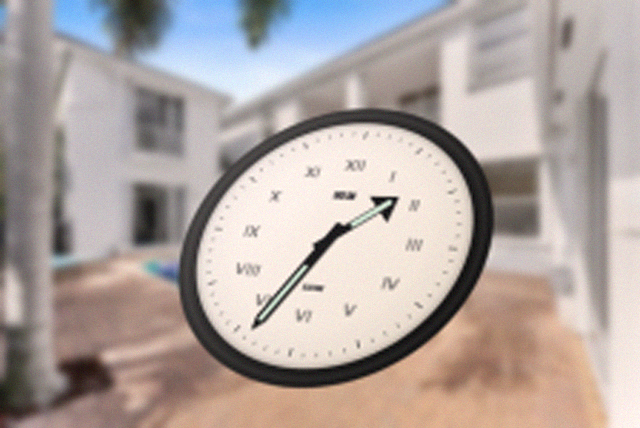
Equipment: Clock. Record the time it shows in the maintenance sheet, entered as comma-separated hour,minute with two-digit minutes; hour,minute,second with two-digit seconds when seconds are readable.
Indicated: 1,34
